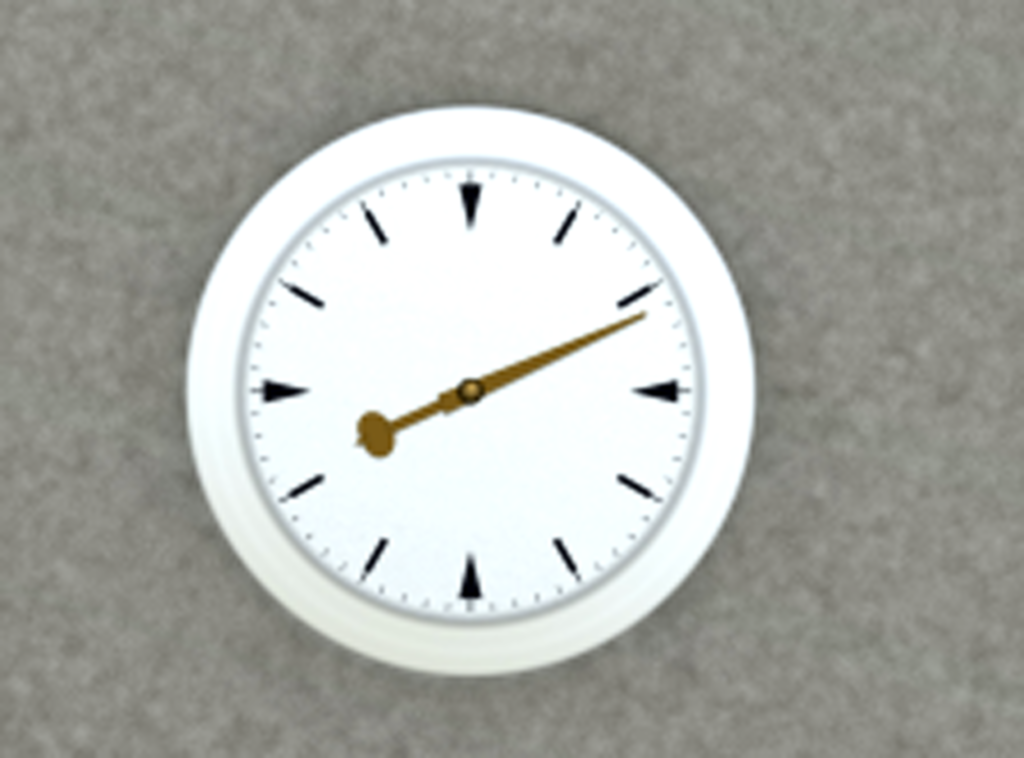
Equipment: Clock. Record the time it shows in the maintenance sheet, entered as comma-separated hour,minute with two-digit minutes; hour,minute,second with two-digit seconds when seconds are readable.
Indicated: 8,11
